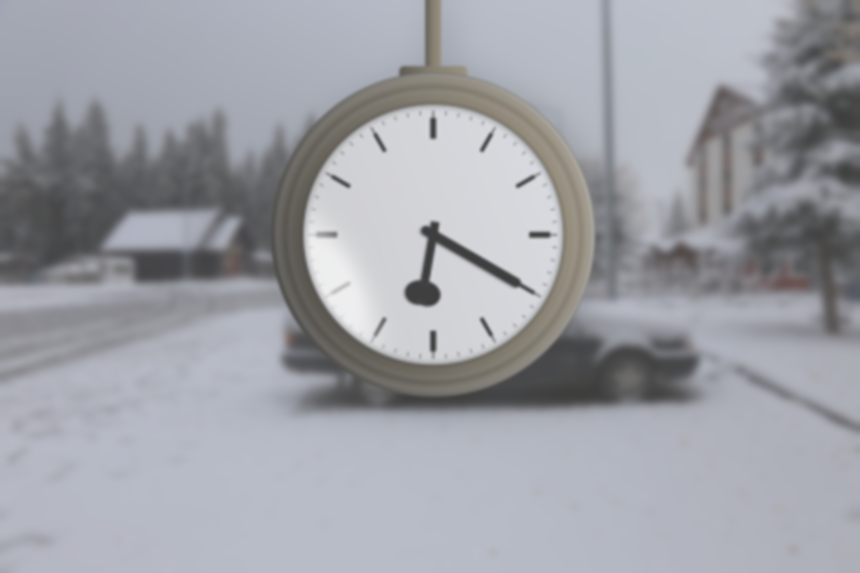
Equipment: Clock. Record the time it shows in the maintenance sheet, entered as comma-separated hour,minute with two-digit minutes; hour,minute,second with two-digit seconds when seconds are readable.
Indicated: 6,20
